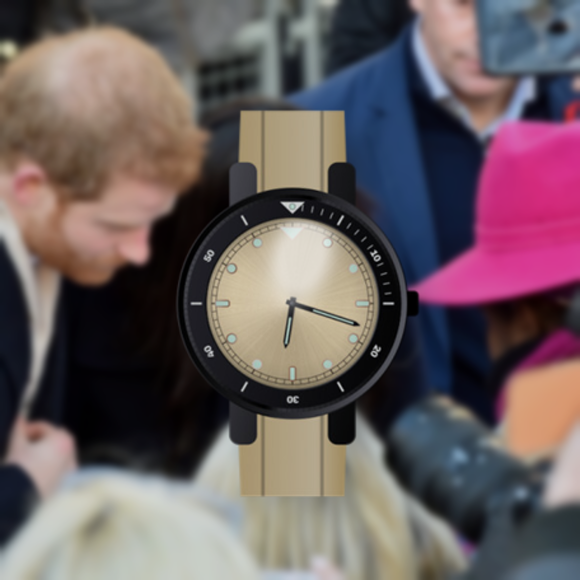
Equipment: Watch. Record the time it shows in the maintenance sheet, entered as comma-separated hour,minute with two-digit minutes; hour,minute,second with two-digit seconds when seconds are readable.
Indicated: 6,18
